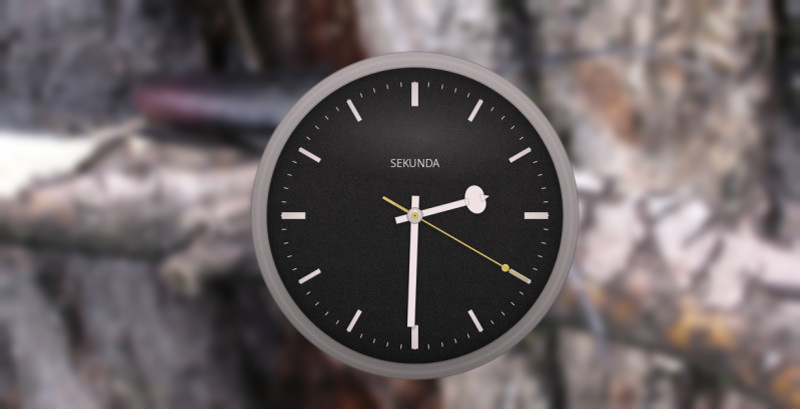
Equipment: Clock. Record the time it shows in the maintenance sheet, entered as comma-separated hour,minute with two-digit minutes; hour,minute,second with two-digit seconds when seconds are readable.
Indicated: 2,30,20
